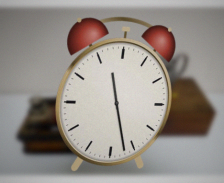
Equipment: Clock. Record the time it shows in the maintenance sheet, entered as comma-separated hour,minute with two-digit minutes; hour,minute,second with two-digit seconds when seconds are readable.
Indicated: 11,27
